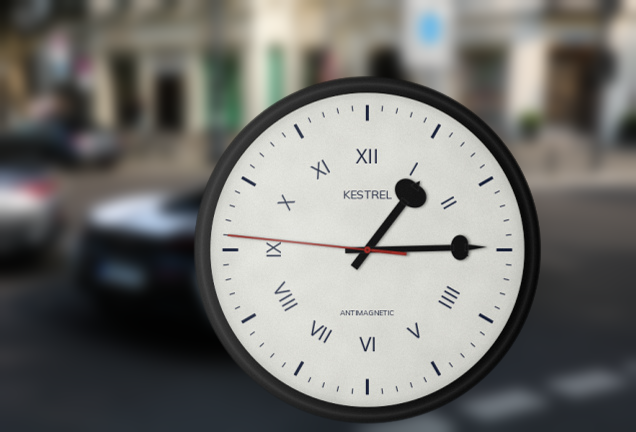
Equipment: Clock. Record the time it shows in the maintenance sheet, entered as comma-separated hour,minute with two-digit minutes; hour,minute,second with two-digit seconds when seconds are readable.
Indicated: 1,14,46
